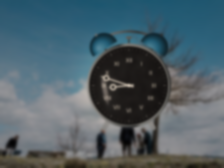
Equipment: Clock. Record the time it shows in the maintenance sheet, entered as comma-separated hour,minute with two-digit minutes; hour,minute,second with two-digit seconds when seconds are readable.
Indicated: 8,48
